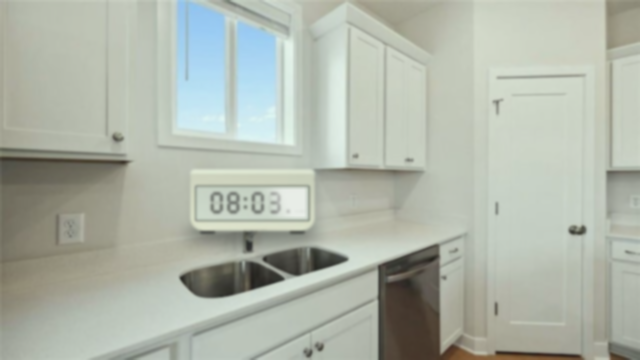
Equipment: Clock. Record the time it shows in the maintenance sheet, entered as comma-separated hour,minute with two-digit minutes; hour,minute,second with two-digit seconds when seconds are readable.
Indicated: 8,03
